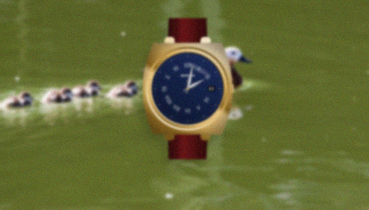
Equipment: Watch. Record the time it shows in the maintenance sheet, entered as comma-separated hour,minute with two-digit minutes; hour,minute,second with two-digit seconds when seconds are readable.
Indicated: 2,02
